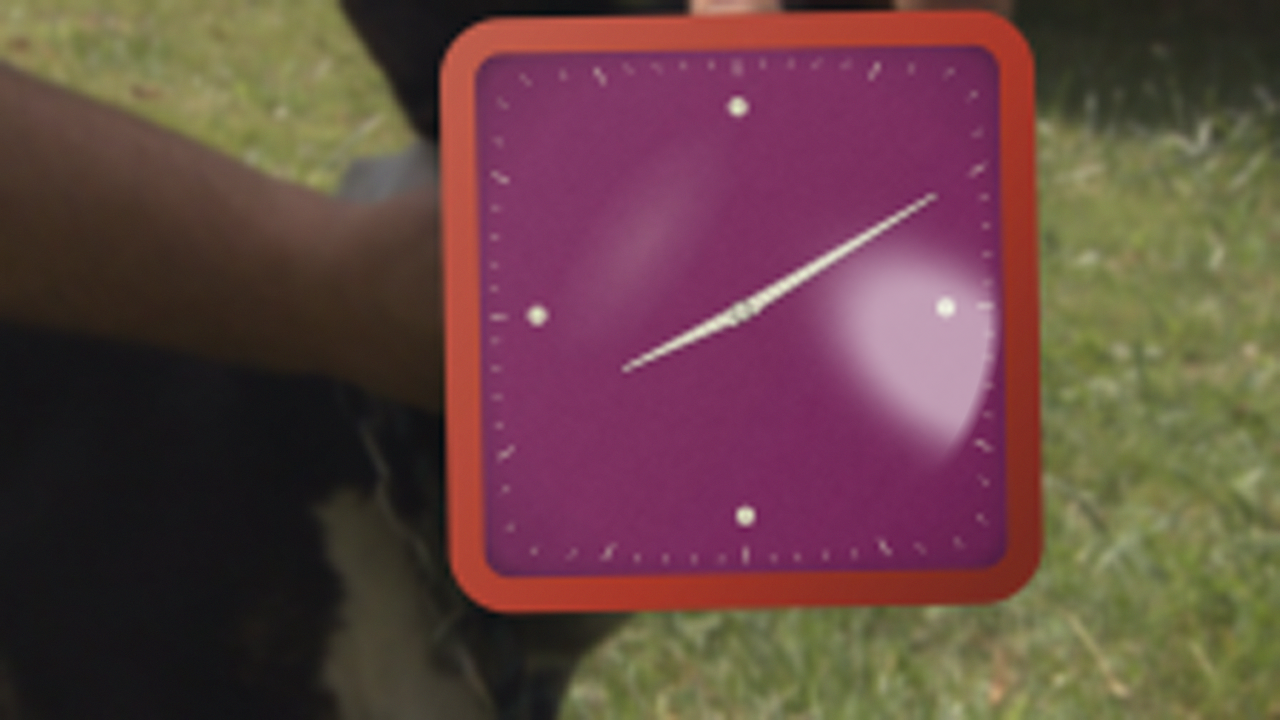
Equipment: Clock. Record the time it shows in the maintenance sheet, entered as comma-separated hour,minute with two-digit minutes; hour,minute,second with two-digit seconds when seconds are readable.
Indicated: 8,10
